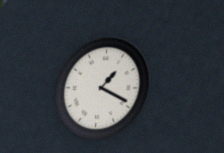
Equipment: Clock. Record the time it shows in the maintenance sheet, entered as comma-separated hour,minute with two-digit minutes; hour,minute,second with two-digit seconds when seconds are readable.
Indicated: 1,19
